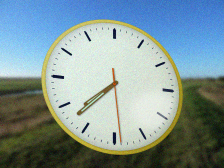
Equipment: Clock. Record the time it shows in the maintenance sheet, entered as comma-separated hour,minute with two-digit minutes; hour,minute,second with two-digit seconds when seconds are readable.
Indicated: 7,37,29
